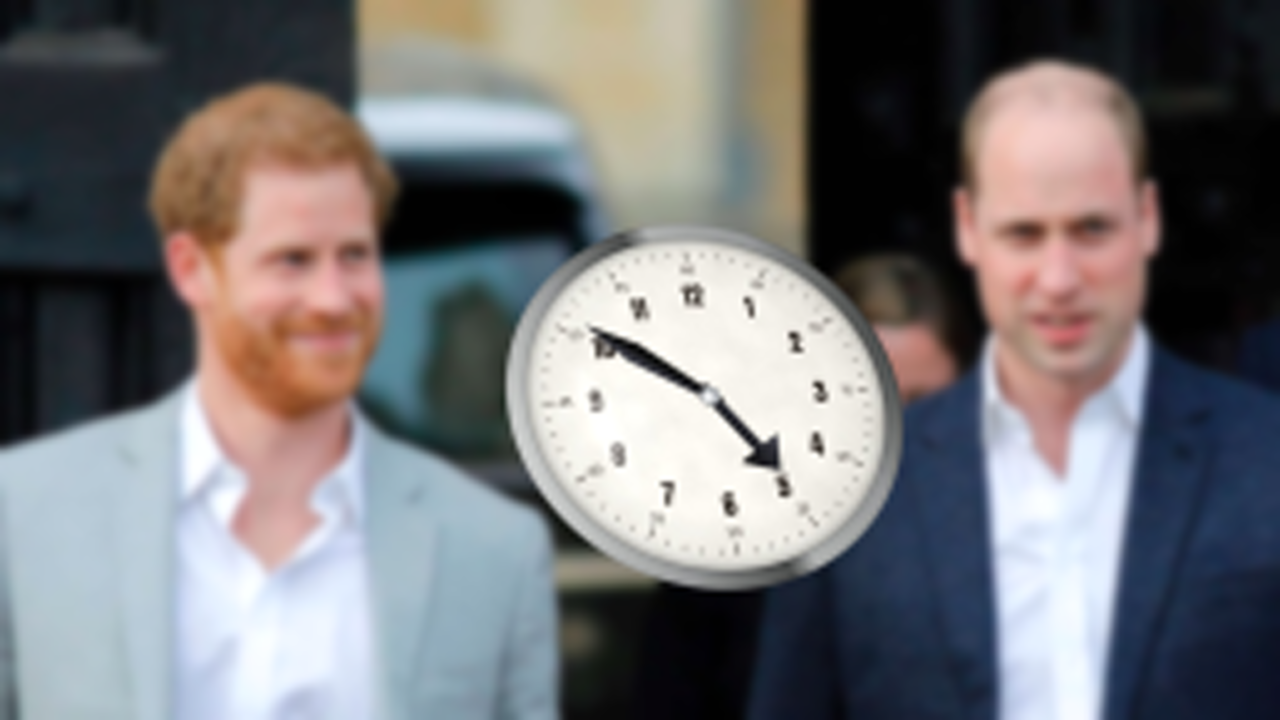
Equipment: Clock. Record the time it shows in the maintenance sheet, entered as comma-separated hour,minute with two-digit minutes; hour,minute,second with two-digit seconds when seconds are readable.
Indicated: 4,51
